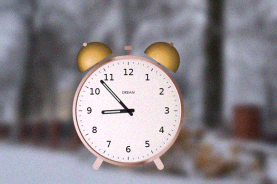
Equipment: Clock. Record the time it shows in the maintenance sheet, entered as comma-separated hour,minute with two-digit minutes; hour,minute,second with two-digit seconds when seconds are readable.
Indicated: 8,53
